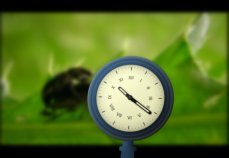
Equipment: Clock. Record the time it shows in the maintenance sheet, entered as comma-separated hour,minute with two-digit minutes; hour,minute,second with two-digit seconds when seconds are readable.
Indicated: 10,21
